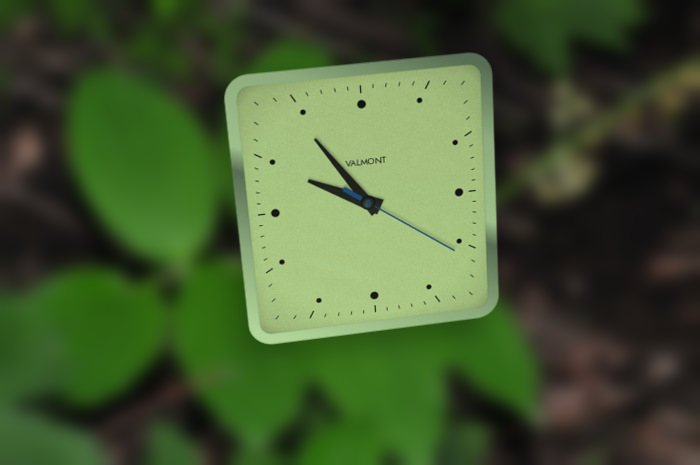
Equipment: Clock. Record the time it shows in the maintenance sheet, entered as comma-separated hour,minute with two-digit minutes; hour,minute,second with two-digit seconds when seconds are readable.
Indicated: 9,54,21
